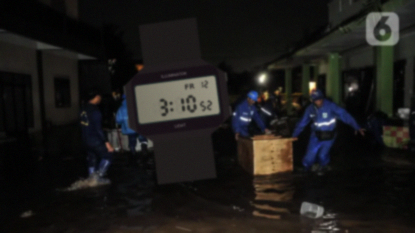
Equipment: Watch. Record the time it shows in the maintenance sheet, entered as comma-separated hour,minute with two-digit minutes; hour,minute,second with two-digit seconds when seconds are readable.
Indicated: 3,10
